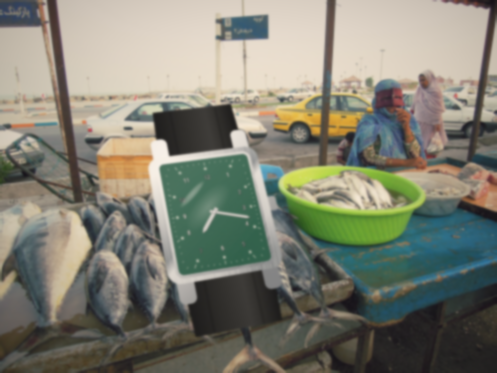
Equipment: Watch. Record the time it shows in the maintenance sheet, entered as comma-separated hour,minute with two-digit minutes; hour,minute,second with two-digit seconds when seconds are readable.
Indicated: 7,18
